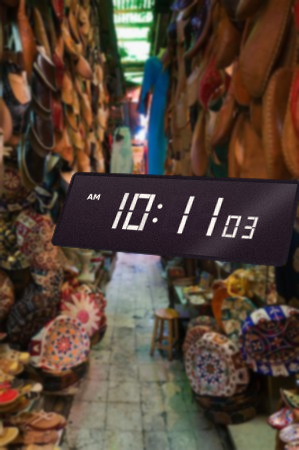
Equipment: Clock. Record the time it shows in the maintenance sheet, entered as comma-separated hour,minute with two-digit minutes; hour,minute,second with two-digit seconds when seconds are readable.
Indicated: 10,11,03
